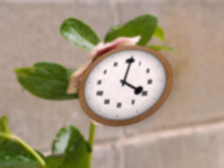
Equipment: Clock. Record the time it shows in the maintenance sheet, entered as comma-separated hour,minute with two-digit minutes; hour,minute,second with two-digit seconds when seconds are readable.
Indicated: 4,01
